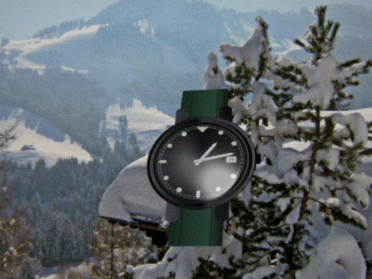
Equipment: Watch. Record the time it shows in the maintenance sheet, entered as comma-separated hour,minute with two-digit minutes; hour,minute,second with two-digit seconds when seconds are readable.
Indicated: 1,13
